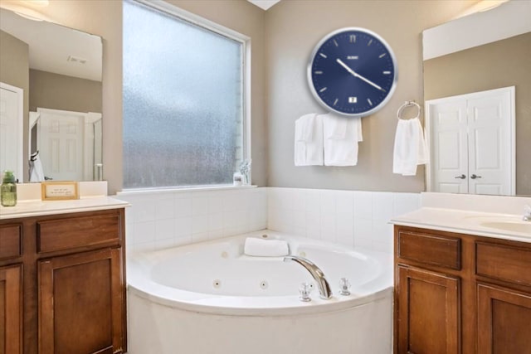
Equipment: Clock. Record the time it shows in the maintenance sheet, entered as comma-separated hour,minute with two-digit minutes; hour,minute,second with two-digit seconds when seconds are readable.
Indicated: 10,20
